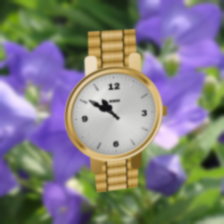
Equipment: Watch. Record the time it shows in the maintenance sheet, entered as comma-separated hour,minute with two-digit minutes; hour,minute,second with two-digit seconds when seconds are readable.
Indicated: 10,51
